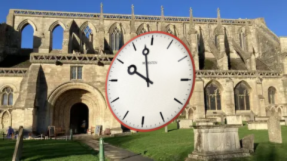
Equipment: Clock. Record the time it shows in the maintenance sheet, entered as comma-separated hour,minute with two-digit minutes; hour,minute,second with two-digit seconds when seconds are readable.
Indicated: 9,58
